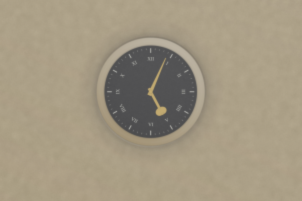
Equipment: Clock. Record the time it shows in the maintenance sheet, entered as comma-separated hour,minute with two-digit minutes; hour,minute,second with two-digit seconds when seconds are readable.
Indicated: 5,04
